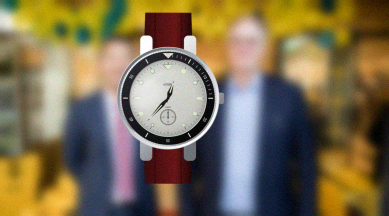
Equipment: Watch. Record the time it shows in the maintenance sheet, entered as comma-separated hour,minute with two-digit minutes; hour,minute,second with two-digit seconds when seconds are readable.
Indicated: 12,37
